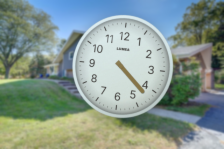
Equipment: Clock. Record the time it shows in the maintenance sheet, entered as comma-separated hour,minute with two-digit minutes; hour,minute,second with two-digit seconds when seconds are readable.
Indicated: 4,22
